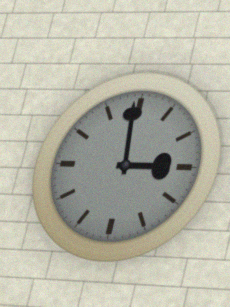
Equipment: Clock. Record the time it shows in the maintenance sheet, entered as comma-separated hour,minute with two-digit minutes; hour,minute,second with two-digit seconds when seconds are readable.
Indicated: 2,59
